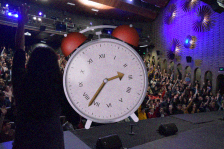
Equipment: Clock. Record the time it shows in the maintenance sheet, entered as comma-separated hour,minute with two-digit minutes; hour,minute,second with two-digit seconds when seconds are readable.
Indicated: 2,37
